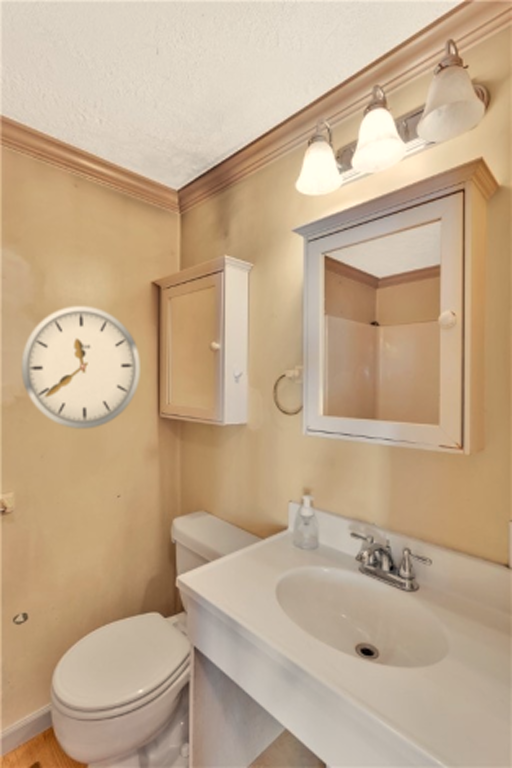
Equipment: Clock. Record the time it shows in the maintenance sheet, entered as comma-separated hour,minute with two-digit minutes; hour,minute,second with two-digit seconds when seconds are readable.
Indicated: 11,39
